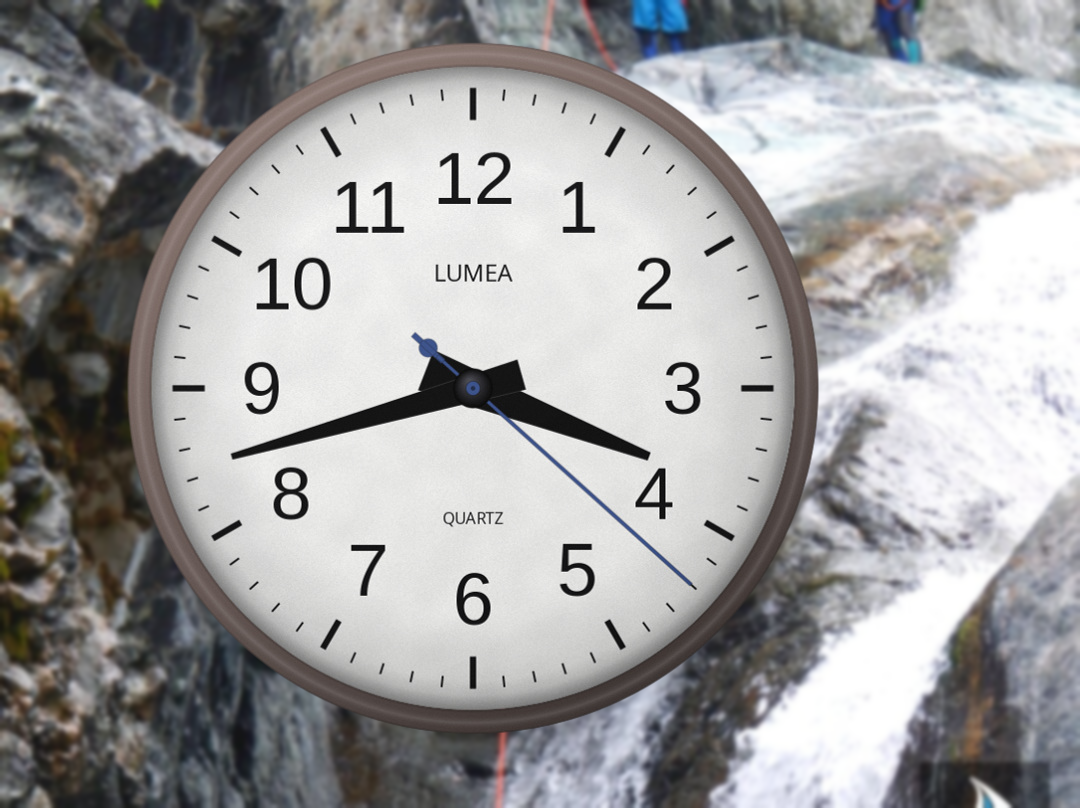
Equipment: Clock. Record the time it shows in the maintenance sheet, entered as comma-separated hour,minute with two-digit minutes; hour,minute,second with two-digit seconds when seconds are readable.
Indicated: 3,42,22
